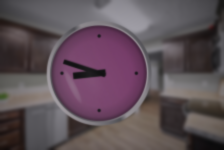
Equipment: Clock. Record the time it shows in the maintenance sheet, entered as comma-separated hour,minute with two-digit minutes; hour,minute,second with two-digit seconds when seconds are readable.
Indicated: 8,48
